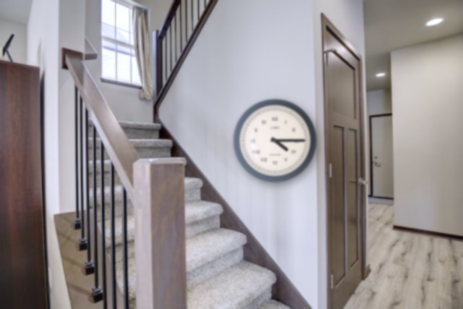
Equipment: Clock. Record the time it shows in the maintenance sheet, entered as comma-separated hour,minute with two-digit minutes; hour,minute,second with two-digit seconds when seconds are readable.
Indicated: 4,15
